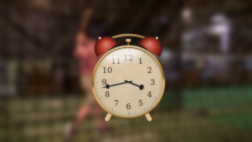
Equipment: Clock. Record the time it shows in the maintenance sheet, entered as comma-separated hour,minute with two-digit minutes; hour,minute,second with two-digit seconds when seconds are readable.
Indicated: 3,43
